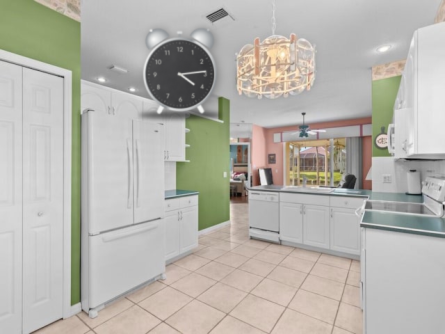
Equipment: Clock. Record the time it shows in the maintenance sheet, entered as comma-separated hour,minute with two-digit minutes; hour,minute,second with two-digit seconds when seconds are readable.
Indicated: 4,14
